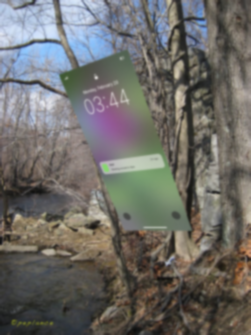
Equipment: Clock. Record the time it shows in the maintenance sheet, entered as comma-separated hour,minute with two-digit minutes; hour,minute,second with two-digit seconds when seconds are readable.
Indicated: 3,44
